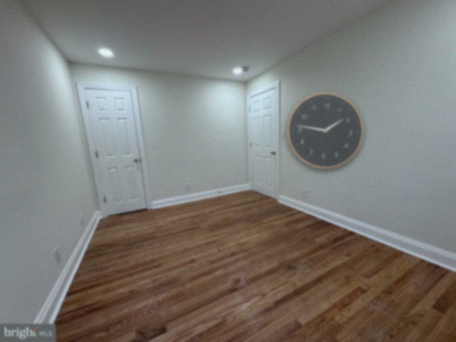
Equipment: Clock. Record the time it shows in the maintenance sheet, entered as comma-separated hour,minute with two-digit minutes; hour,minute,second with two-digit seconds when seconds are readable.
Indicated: 1,46
